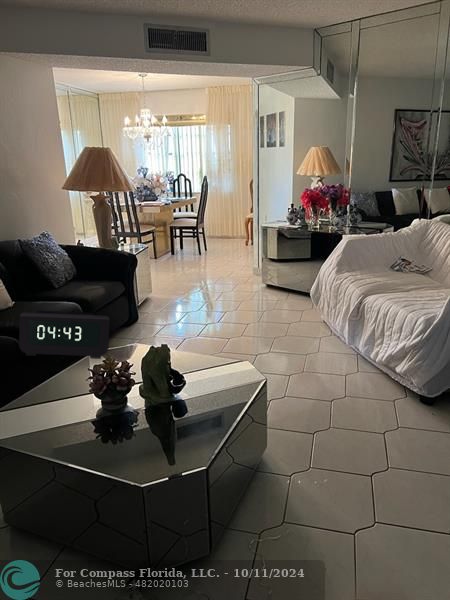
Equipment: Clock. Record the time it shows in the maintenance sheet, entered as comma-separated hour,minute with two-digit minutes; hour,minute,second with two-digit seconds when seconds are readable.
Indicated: 4,43
